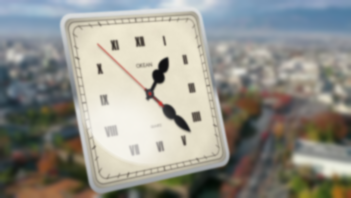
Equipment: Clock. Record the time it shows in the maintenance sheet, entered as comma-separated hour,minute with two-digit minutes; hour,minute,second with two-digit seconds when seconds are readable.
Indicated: 1,22,53
